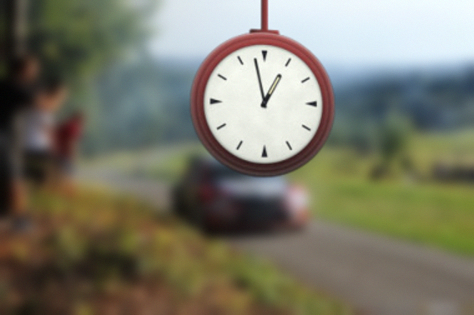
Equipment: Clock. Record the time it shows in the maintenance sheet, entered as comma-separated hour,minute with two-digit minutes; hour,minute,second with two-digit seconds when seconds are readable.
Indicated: 12,58
